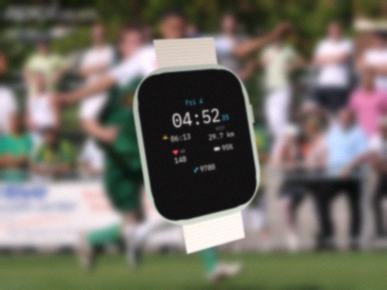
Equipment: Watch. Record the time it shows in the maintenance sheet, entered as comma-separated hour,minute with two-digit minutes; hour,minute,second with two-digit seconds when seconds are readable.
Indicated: 4,52
